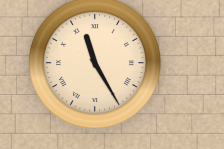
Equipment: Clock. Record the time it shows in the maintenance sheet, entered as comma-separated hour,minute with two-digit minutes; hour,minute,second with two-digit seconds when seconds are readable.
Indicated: 11,25
